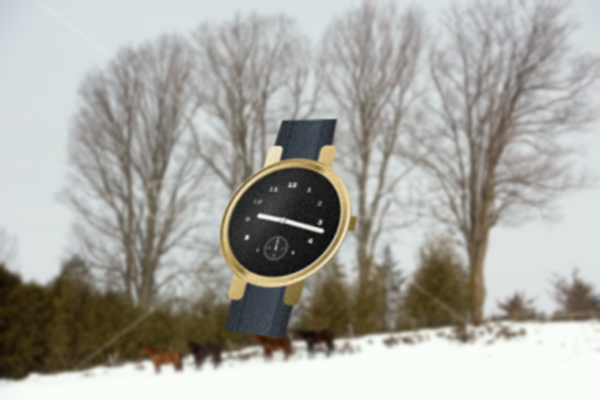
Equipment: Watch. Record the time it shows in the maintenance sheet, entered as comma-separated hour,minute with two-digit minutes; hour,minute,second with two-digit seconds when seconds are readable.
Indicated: 9,17
